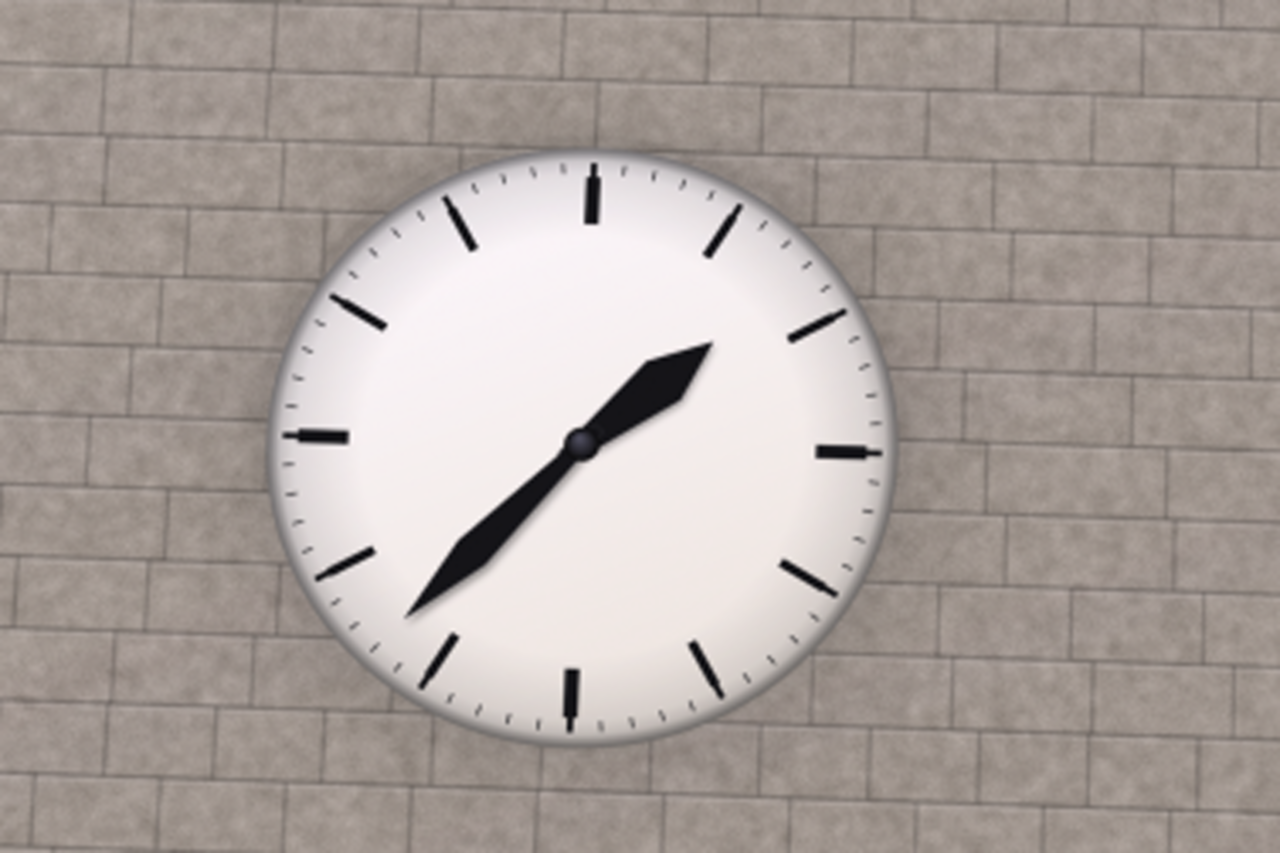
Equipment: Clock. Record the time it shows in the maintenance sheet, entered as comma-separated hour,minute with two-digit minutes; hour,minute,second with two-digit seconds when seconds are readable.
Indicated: 1,37
